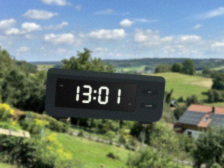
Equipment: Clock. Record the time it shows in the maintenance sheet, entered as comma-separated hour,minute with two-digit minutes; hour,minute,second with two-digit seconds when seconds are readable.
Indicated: 13,01
